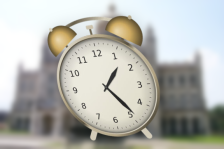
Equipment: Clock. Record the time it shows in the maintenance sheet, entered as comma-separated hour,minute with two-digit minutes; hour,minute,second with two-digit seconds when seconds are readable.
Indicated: 1,24
